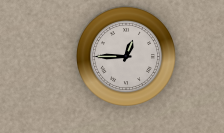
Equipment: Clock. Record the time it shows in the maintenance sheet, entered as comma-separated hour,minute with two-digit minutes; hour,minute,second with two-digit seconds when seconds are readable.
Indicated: 12,45
